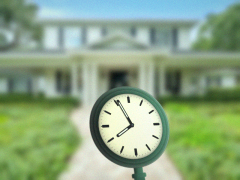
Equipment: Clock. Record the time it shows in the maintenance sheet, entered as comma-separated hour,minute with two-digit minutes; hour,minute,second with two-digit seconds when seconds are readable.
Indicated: 7,56
